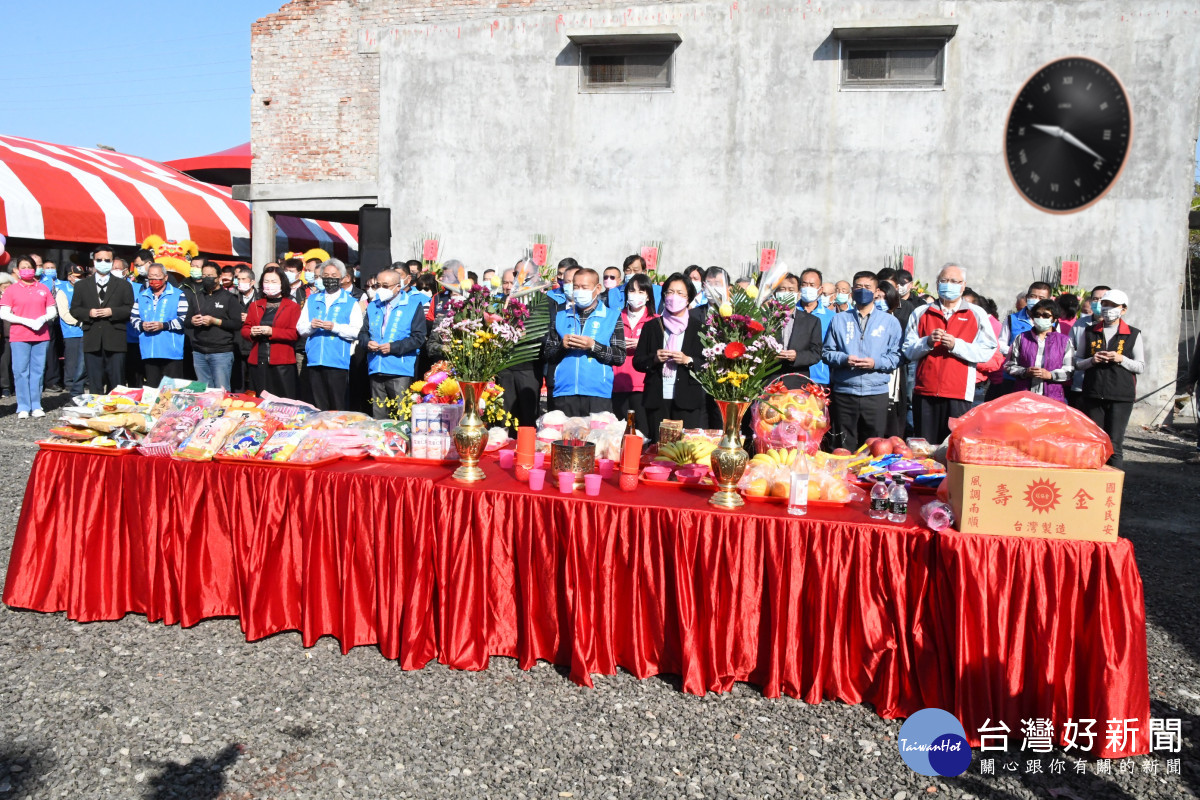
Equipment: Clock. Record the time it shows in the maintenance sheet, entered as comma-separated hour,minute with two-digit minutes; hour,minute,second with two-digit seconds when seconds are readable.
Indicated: 9,19
